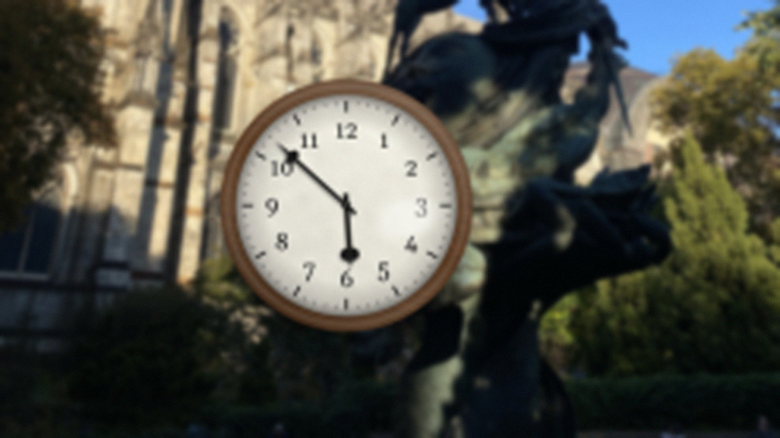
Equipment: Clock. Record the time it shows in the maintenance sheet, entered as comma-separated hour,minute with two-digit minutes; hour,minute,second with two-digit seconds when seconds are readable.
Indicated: 5,52
